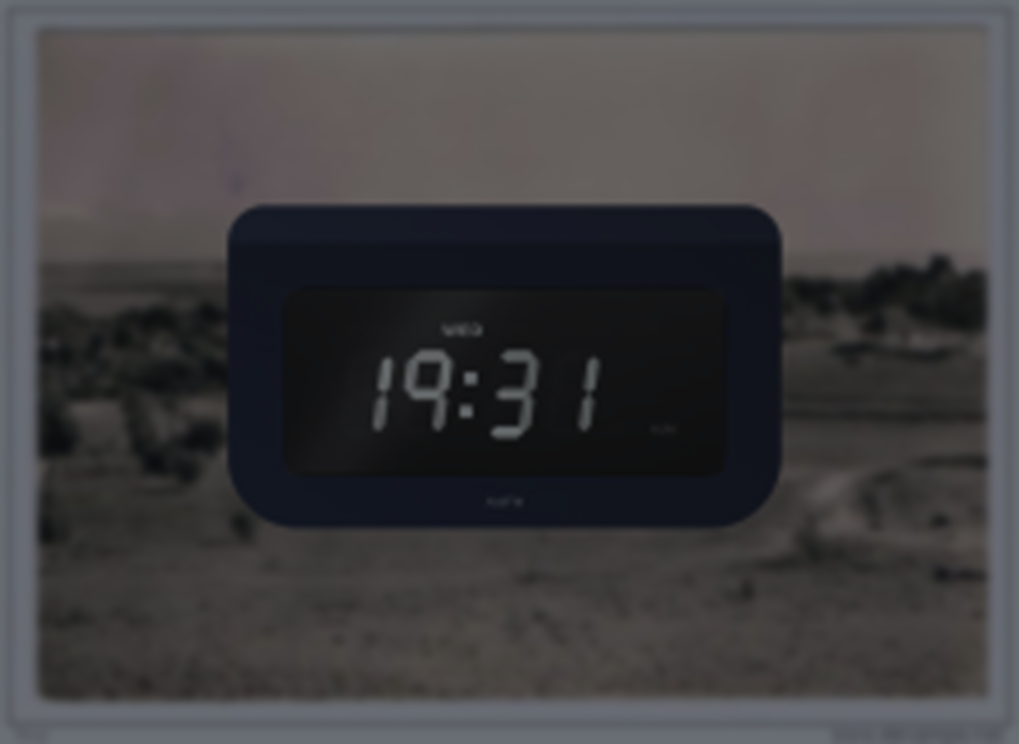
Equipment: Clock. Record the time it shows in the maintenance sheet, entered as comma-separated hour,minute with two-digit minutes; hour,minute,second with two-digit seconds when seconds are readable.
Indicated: 19,31
